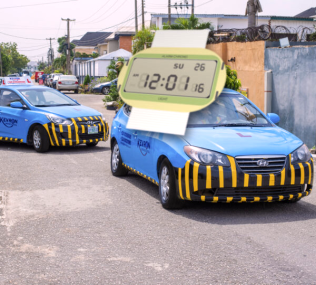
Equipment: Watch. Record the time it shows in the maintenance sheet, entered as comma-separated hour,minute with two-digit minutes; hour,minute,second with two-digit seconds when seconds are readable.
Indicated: 12,01,16
